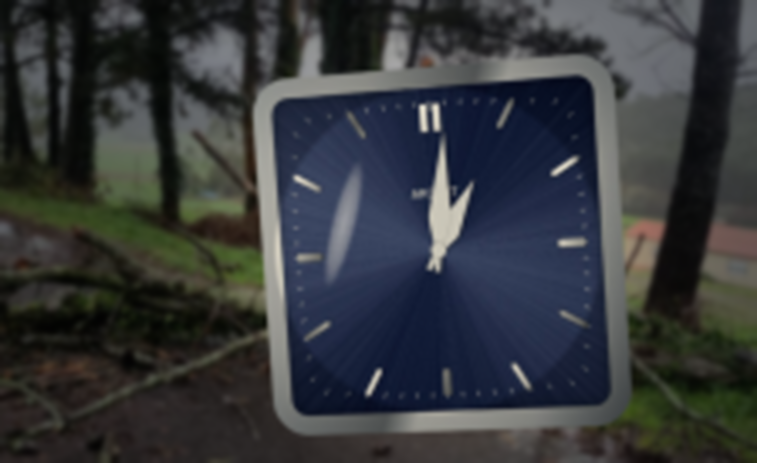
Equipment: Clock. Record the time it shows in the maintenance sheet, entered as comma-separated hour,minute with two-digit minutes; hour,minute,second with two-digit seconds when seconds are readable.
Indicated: 1,01
